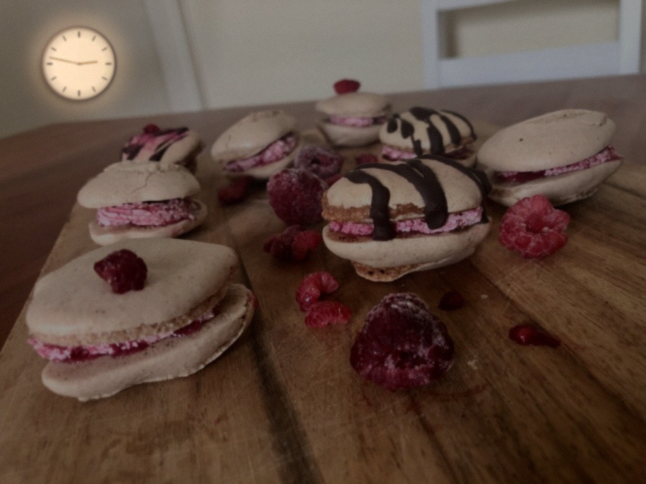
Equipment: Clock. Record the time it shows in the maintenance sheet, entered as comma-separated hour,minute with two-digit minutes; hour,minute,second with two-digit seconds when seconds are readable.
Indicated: 2,47
